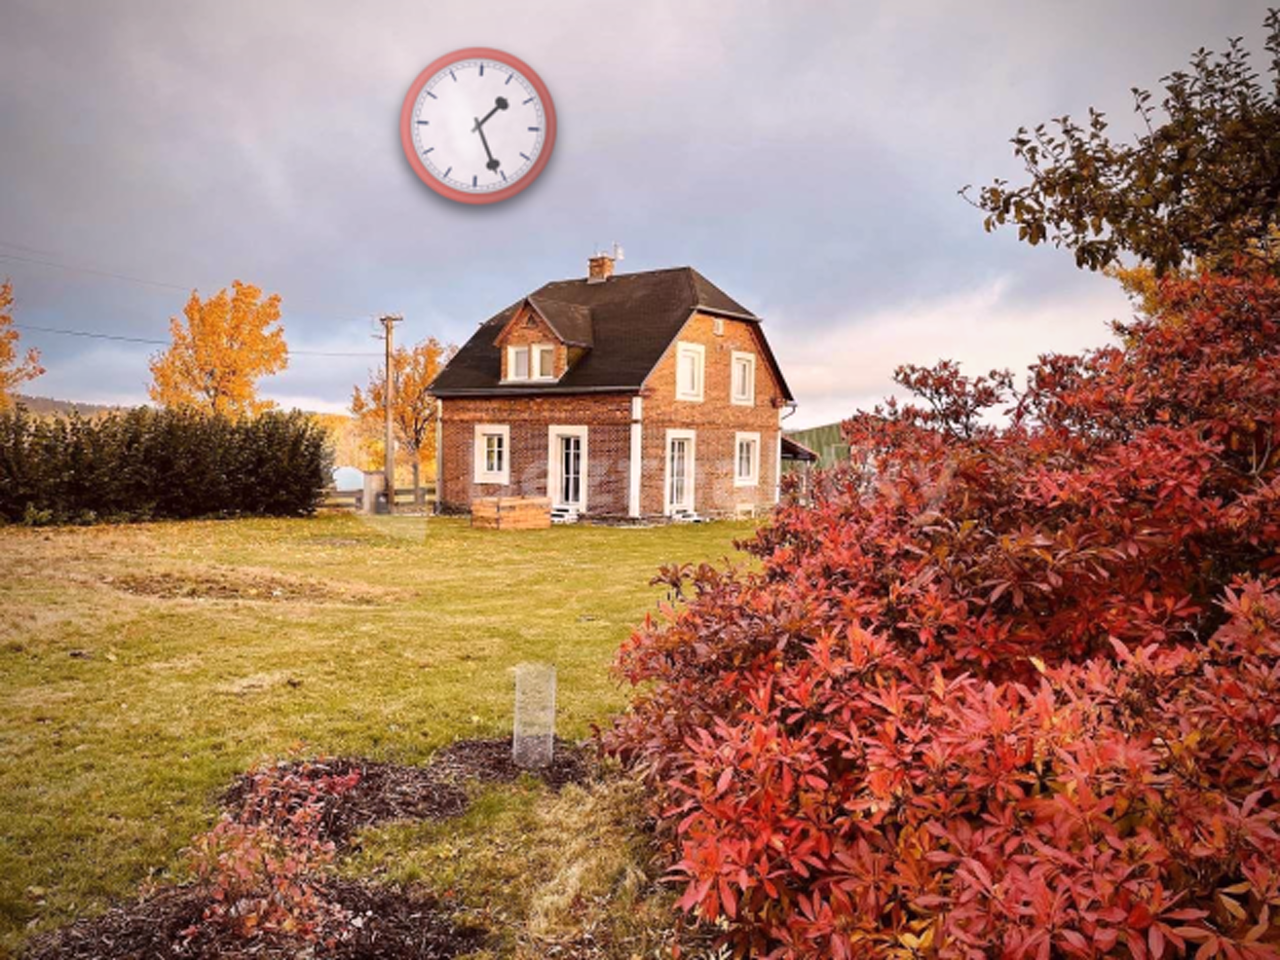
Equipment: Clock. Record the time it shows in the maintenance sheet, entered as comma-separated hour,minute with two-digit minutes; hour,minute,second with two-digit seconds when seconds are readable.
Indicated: 1,26
